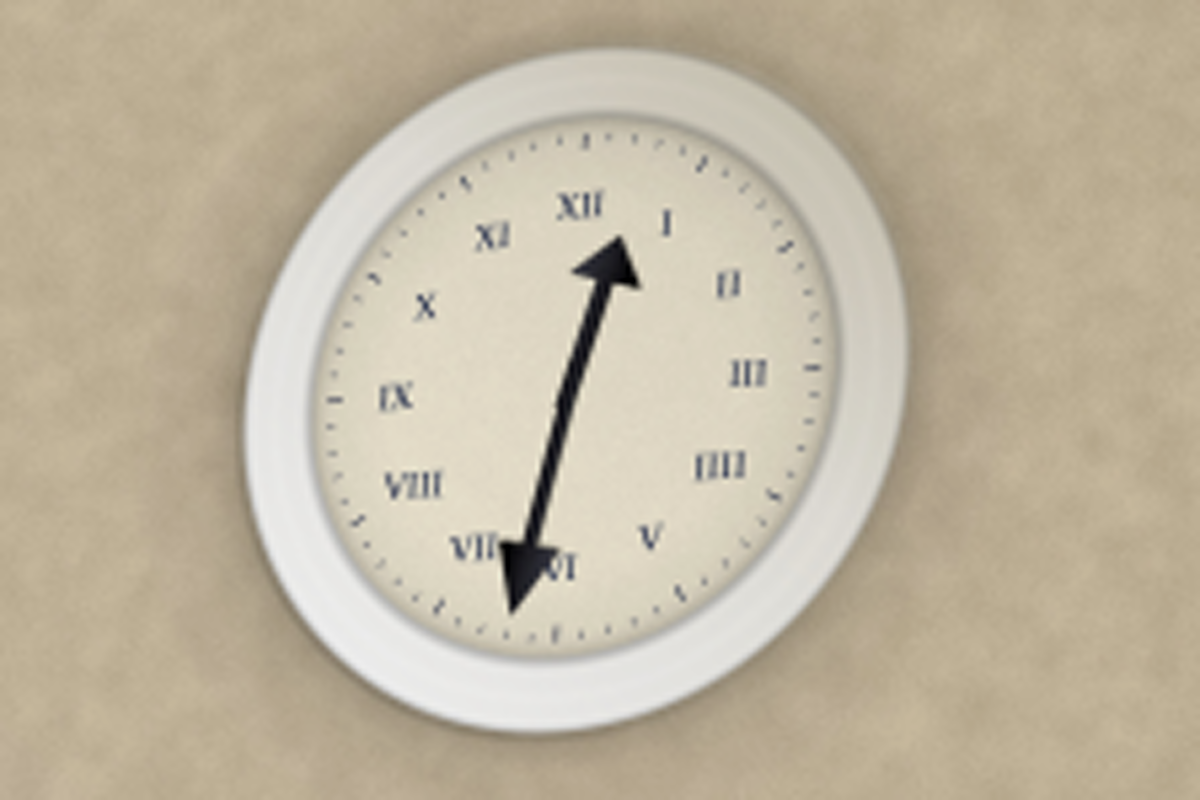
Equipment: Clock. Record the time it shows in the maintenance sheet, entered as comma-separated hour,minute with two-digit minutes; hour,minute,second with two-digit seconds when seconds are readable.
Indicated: 12,32
